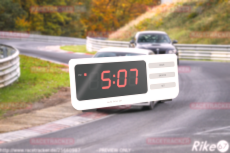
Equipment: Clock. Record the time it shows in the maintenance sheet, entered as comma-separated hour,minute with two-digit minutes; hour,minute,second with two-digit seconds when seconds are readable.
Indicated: 5,07
